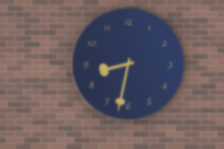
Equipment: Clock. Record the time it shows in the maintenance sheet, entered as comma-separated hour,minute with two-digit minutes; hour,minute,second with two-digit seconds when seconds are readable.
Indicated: 8,32
